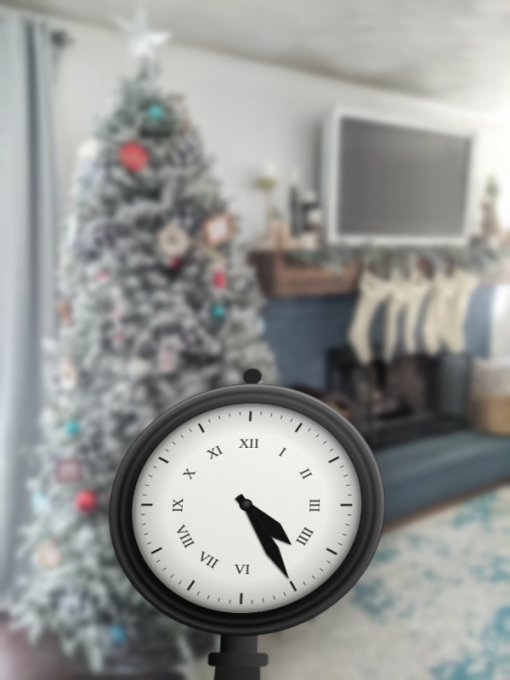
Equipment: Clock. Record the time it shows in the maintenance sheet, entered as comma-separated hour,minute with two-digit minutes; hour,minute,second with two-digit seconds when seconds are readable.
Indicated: 4,25
